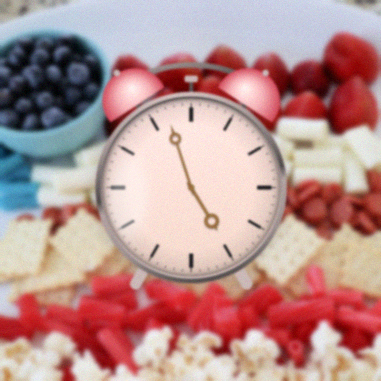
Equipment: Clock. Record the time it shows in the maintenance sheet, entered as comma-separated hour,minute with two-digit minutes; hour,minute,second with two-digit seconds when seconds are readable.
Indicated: 4,57
